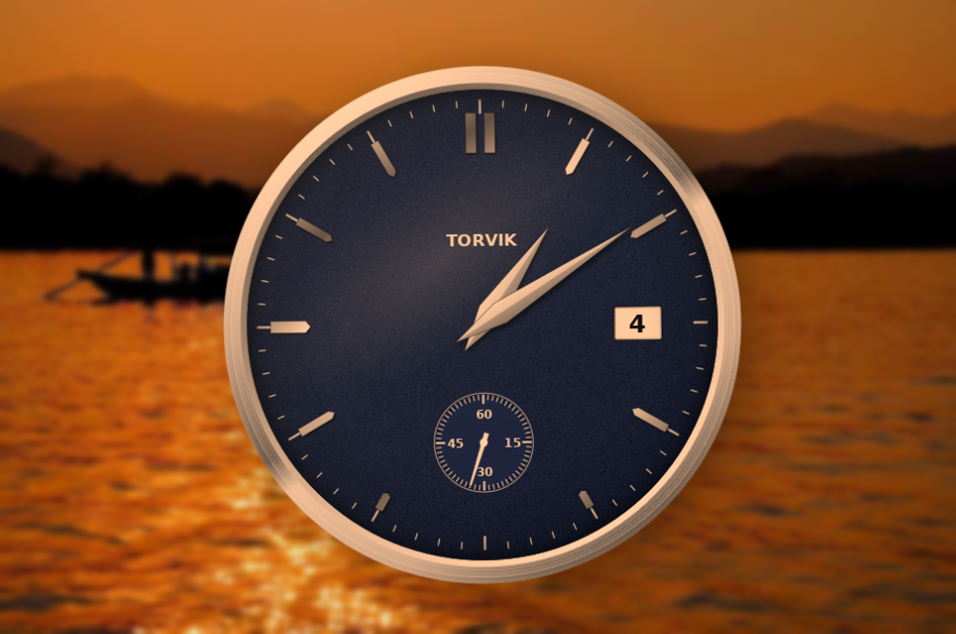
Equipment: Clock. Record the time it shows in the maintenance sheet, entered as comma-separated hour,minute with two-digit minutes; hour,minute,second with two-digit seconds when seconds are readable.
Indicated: 1,09,33
